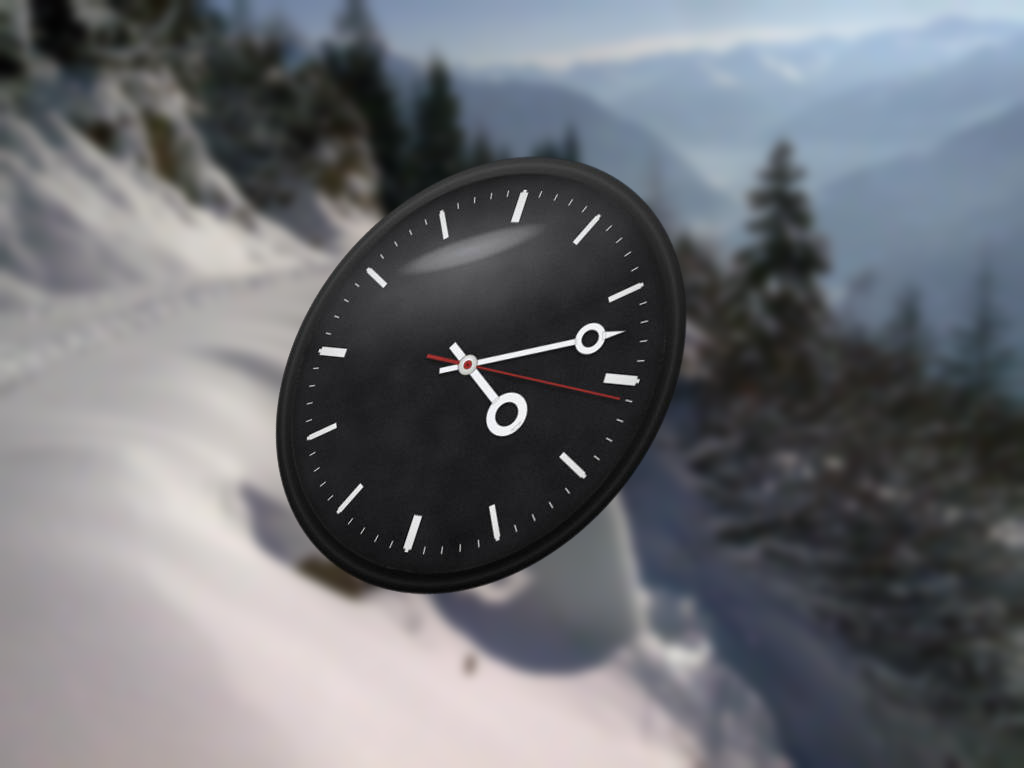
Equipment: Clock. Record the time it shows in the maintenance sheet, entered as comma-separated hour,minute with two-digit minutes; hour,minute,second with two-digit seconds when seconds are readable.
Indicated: 4,12,16
